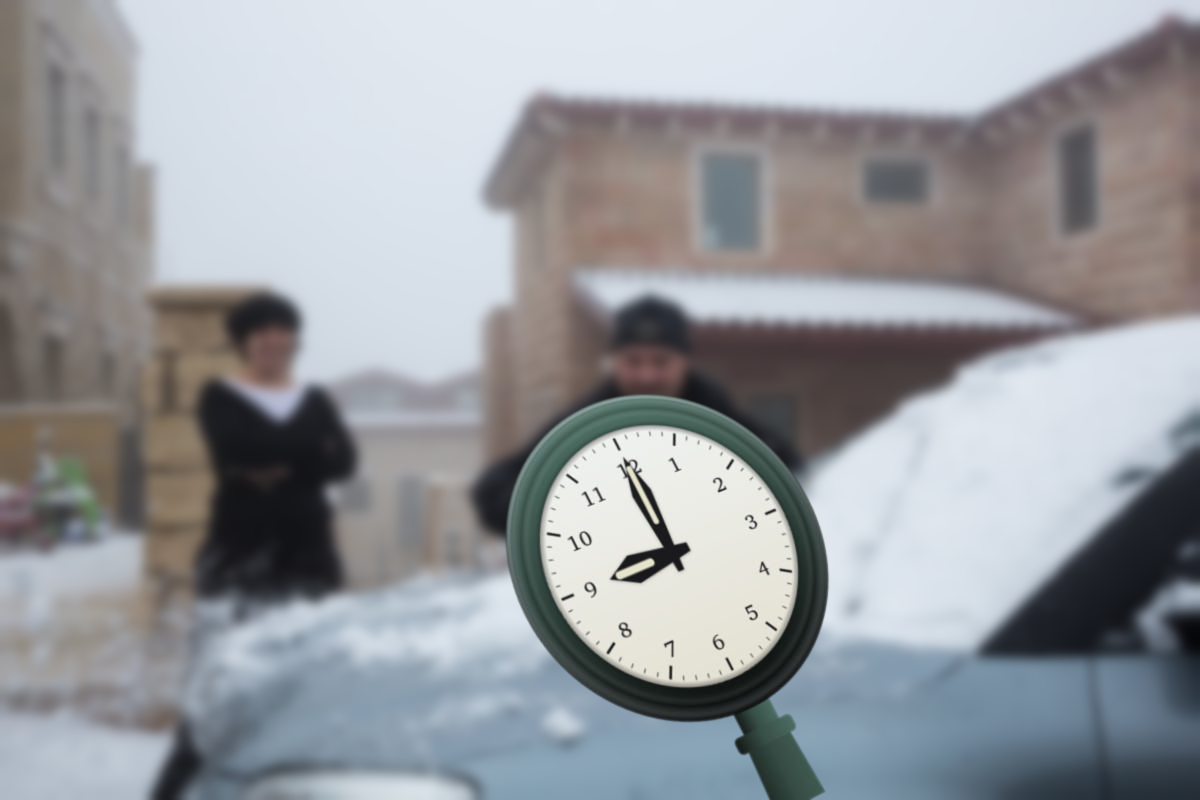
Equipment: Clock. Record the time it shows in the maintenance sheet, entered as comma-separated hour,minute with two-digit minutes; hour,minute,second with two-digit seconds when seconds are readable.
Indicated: 9,00
